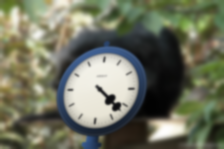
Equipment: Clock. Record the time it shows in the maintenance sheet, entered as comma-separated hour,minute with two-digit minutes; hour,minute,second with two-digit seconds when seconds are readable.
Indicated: 4,22
